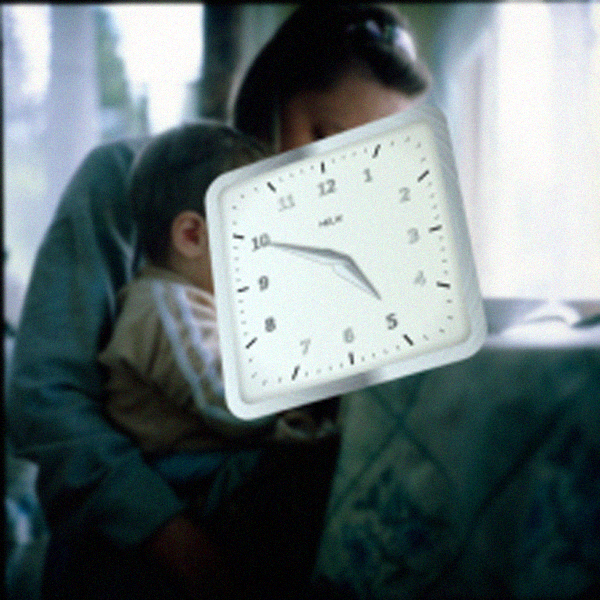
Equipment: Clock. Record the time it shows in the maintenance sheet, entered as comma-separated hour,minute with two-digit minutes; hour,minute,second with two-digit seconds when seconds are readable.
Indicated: 4,50
